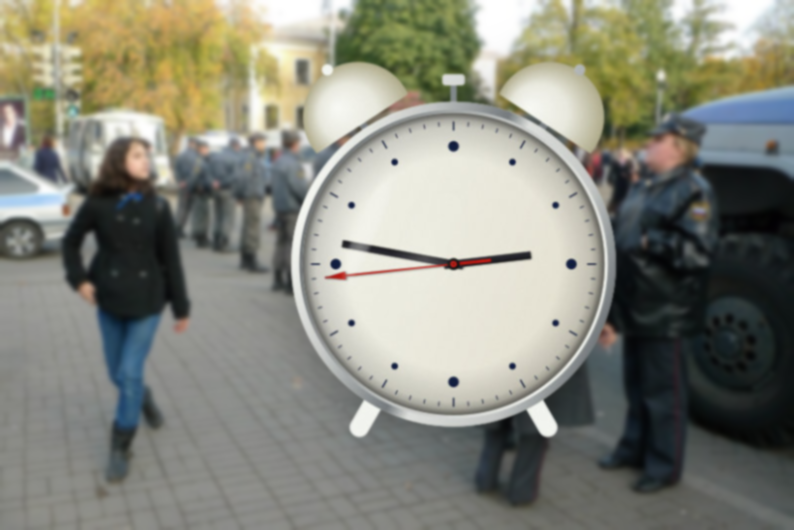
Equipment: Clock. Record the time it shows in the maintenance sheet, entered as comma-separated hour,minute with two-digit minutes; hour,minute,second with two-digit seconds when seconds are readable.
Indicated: 2,46,44
